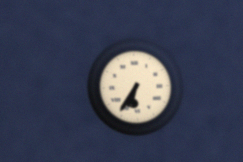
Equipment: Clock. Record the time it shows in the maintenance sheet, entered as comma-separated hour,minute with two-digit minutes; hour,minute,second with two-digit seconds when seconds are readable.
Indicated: 6,36
